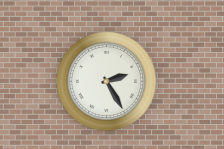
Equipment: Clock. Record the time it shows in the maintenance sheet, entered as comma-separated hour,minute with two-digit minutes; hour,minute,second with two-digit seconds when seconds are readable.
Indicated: 2,25
